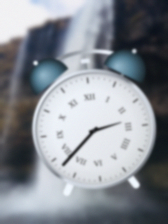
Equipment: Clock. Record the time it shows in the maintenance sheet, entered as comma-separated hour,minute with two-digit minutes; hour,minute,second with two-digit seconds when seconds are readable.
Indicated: 2,38
